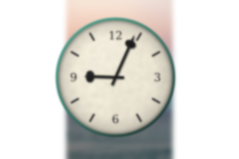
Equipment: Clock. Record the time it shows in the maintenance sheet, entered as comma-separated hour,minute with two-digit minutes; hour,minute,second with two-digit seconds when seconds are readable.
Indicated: 9,04
